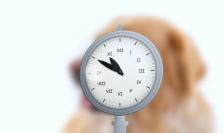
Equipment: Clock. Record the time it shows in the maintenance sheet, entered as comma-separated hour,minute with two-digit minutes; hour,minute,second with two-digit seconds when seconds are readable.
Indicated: 10,50
